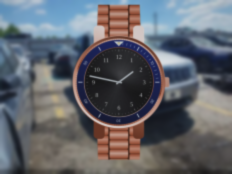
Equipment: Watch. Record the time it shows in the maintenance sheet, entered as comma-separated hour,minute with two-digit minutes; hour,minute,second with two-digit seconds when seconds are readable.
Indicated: 1,47
